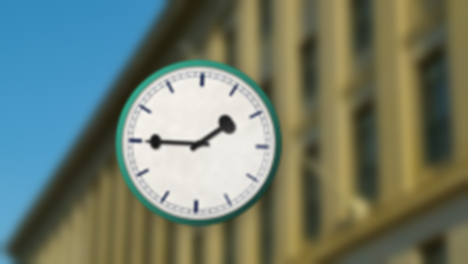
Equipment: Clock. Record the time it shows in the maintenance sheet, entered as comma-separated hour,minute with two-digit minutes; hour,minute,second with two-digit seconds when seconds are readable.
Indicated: 1,45
